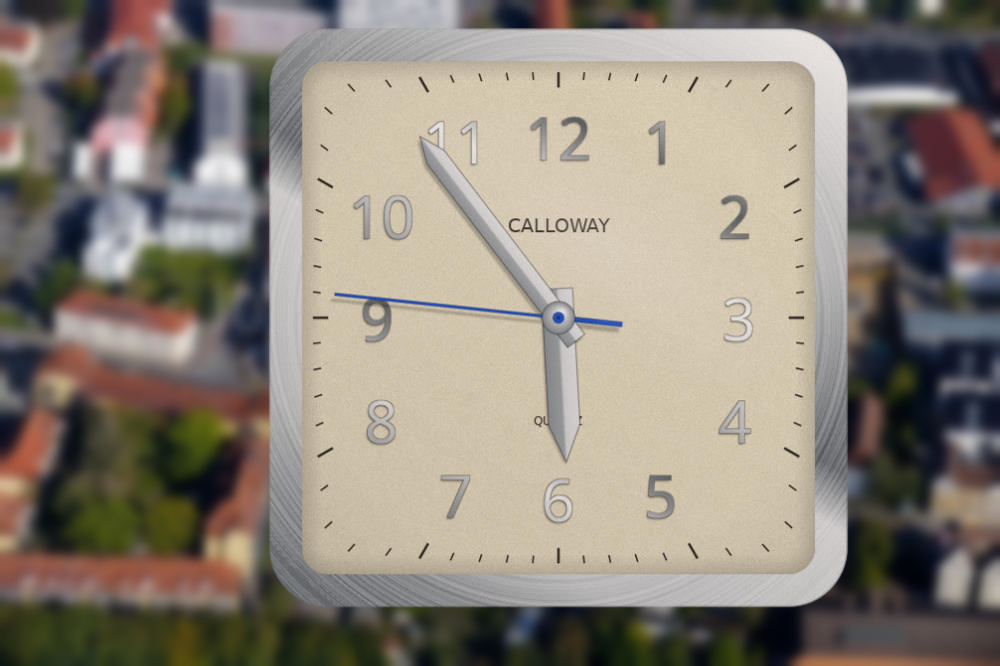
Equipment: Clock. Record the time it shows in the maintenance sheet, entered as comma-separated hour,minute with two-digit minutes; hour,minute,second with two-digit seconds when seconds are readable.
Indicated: 5,53,46
